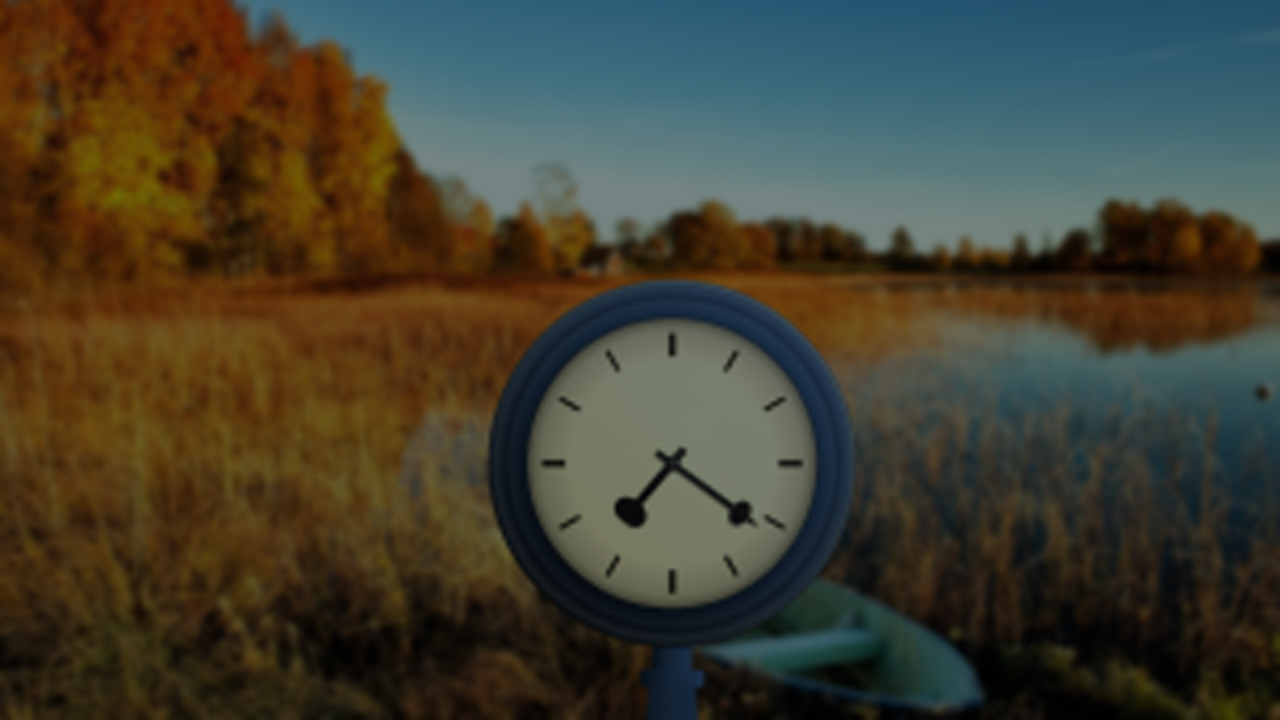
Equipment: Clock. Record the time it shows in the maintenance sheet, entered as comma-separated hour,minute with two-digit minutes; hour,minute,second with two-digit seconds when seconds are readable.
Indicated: 7,21
